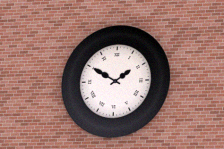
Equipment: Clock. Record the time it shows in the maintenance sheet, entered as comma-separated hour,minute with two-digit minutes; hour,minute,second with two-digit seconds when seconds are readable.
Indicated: 1,50
